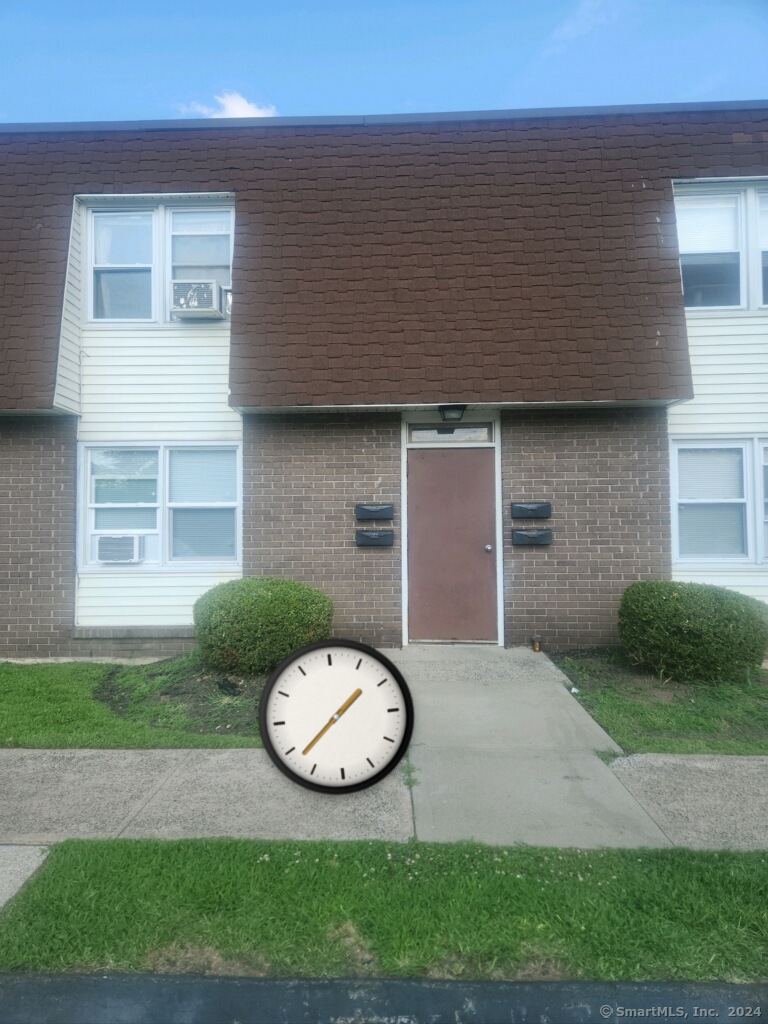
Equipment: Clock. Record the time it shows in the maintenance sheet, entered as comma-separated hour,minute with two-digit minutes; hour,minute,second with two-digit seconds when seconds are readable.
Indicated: 1,38
